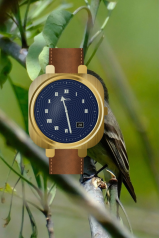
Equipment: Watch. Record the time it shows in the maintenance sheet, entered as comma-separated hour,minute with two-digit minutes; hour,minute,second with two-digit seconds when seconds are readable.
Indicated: 11,28
